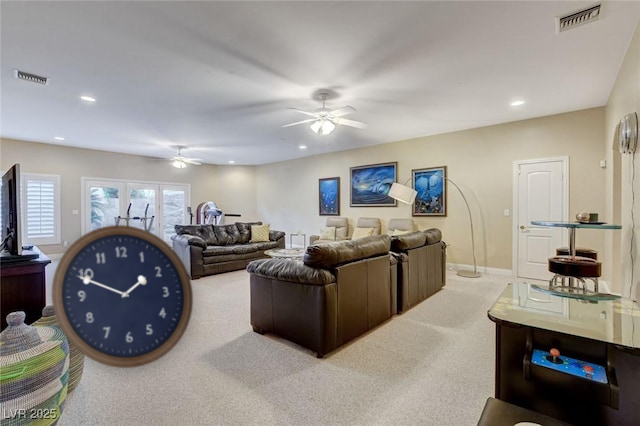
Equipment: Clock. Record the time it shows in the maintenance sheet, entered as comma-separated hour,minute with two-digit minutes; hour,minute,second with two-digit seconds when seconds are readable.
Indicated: 1,49
